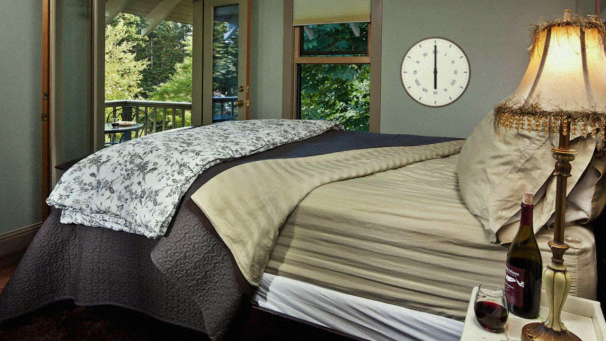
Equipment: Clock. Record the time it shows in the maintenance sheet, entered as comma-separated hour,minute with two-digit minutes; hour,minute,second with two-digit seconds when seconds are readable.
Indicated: 6,00
